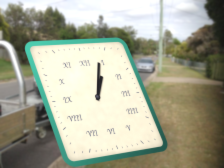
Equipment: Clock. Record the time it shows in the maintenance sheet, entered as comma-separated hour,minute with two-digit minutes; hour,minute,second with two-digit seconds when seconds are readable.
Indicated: 1,04
